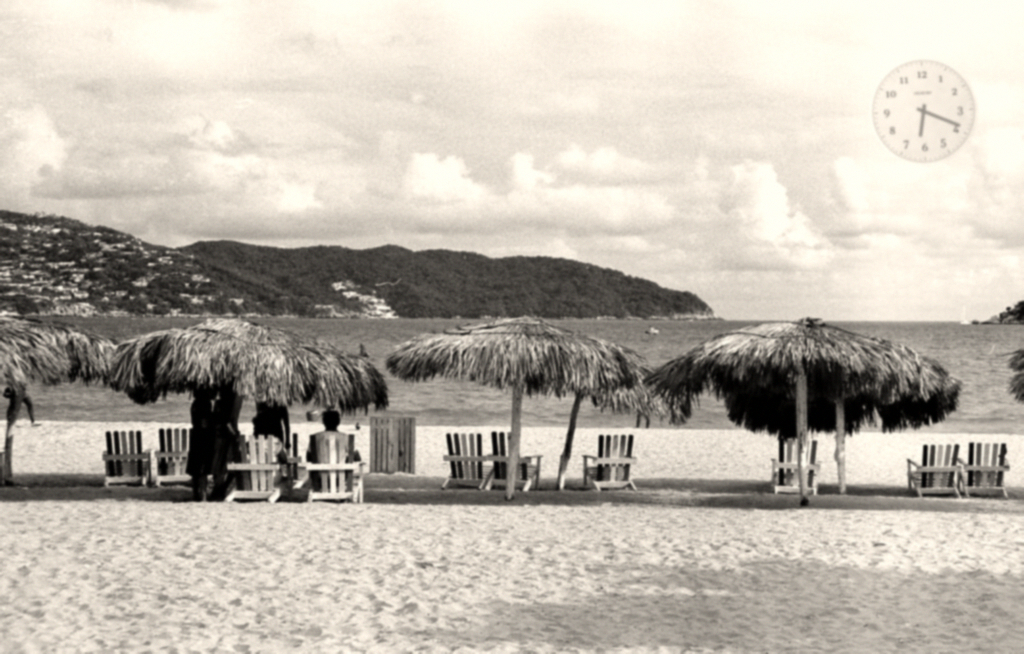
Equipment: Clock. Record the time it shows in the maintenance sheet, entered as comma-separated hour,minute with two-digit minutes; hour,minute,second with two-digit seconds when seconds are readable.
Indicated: 6,19
